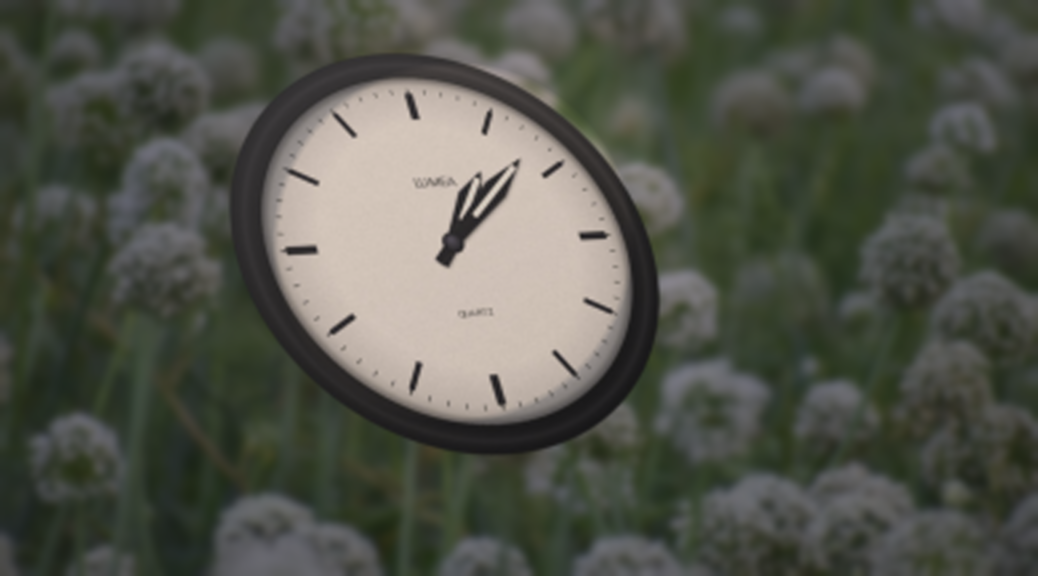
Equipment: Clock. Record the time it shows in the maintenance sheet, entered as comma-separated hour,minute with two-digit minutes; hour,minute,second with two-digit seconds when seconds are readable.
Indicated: 1,08
